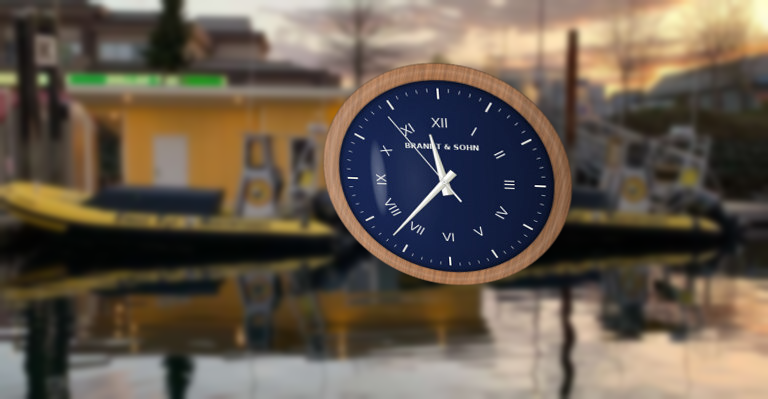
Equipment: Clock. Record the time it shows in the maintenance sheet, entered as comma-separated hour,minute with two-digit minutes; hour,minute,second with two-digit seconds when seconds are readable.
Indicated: 11,36,54
